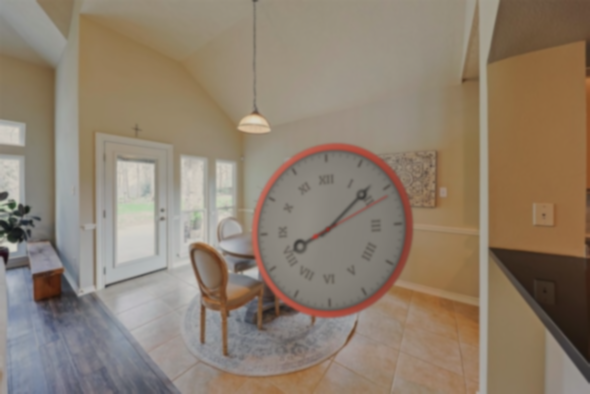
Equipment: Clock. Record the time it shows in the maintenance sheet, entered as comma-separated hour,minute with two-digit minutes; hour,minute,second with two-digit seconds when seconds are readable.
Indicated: 8,08,11
